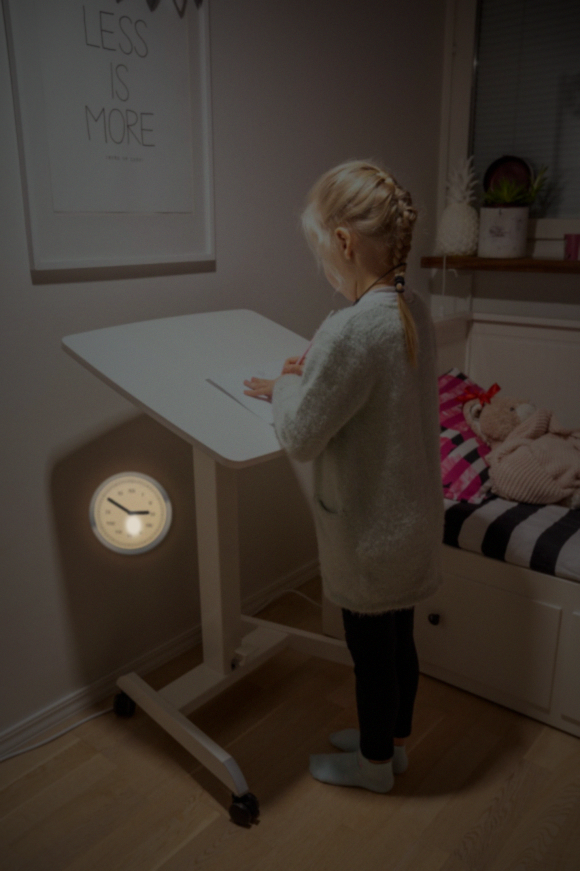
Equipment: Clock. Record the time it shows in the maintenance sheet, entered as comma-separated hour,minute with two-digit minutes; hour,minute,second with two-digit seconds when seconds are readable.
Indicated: 2,50
